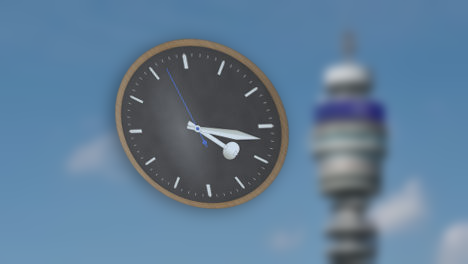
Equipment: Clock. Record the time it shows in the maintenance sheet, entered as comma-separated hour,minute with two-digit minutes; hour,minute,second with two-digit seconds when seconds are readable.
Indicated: 4,16,57
